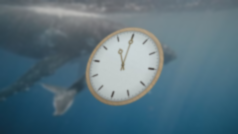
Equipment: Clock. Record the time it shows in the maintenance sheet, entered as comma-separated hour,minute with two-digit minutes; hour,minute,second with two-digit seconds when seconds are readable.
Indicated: 11,00
